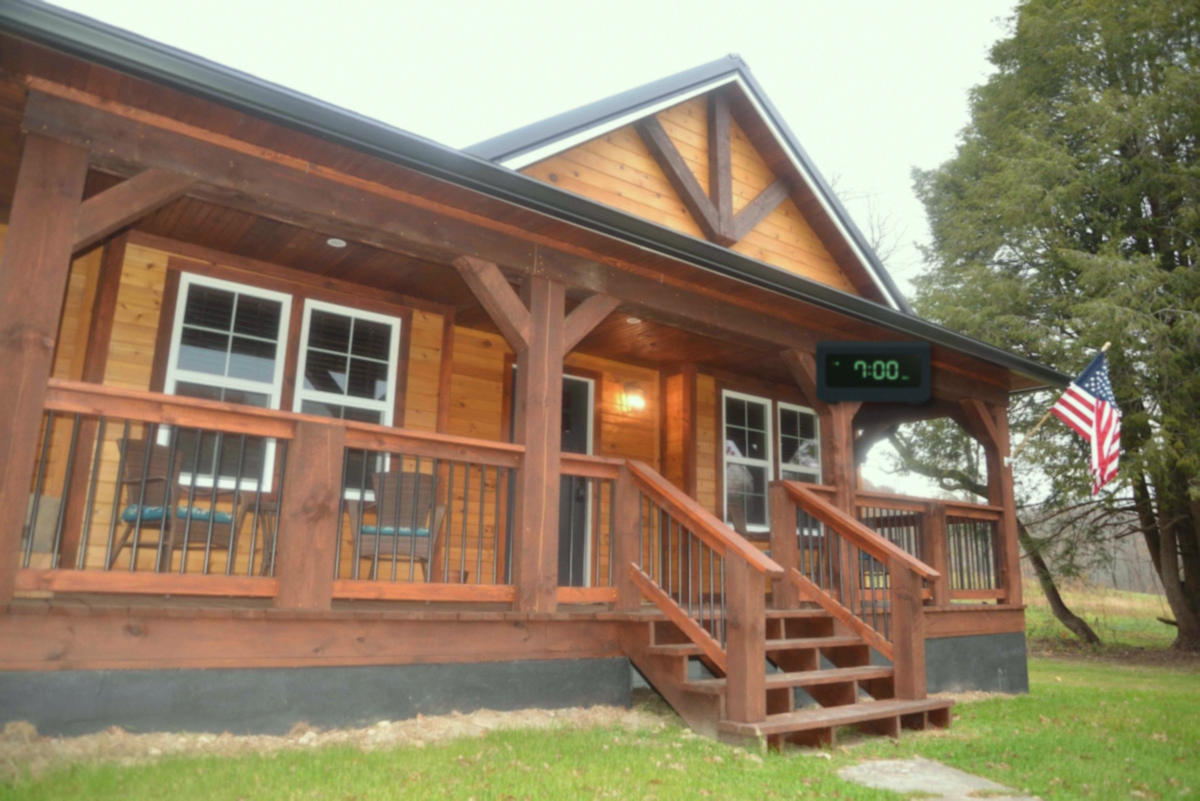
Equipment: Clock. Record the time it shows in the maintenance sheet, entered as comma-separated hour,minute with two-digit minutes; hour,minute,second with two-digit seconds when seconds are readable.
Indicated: 7,00
